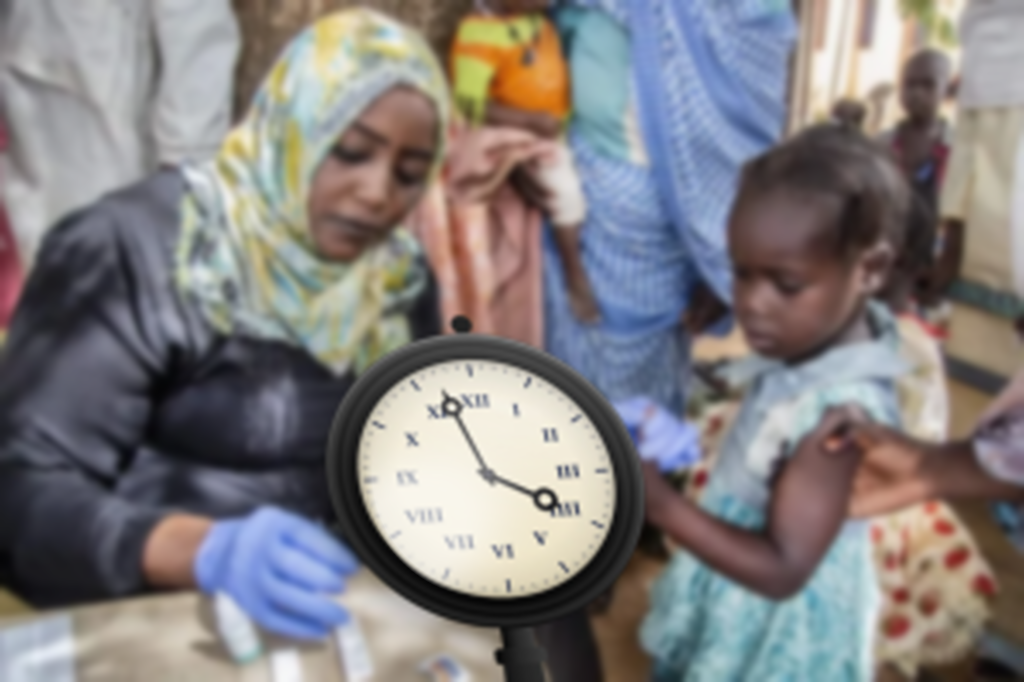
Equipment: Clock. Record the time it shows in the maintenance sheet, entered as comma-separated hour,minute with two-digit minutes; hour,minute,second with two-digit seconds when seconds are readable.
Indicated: 3,57
